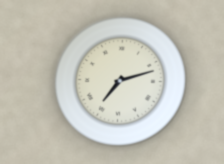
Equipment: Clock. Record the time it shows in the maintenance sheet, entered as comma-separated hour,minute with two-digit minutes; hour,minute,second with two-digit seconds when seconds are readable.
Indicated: 7,12
